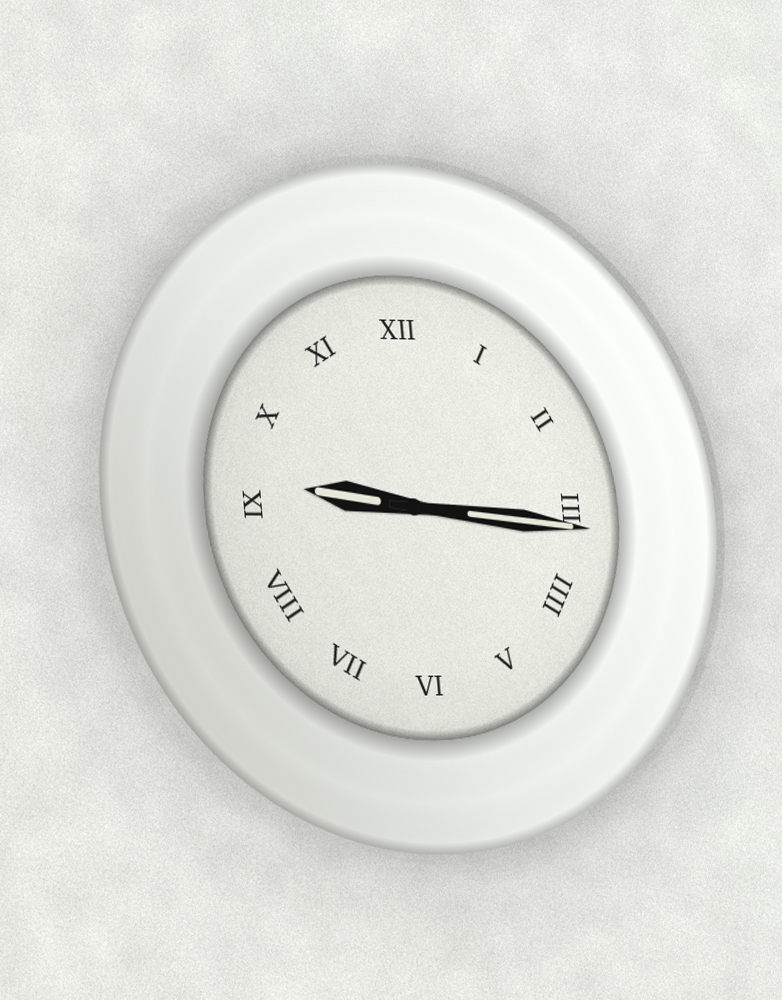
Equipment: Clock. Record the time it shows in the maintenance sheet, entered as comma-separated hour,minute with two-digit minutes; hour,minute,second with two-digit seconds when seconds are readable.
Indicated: 9,16
